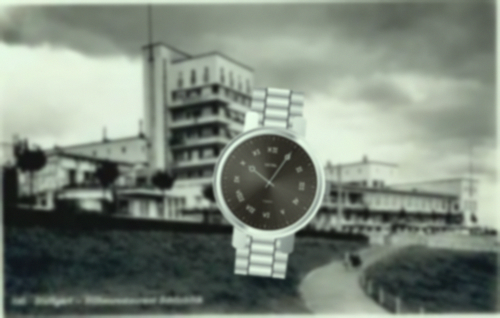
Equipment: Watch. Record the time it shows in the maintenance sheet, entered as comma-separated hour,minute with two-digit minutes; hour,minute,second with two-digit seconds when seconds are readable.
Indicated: 10,05
